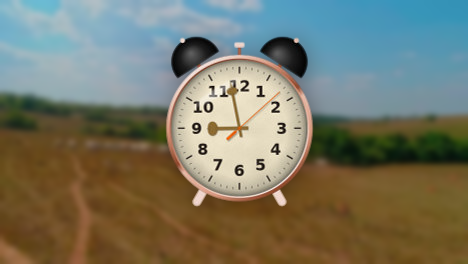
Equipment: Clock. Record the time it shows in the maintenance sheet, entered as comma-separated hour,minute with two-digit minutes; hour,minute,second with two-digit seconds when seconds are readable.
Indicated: 8,58,08
